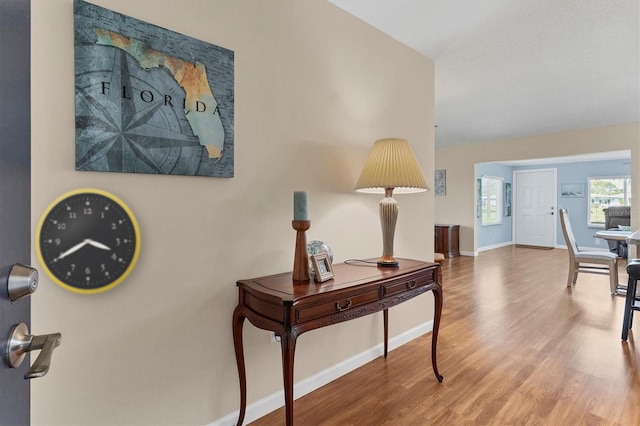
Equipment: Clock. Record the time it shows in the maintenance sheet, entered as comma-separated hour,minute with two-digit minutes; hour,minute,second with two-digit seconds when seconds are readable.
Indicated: 3,40
